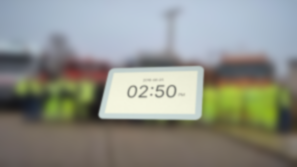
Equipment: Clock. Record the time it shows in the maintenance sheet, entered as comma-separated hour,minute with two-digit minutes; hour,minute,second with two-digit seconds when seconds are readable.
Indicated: 2,50
